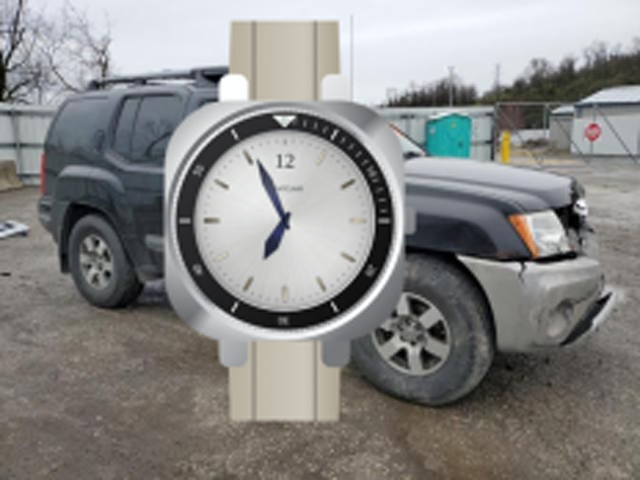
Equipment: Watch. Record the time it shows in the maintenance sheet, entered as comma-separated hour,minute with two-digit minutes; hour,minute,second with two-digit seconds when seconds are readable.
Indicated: 6,56
